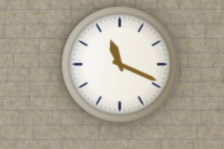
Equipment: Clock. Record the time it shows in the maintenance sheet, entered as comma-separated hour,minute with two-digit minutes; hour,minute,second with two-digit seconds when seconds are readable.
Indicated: 11,19
